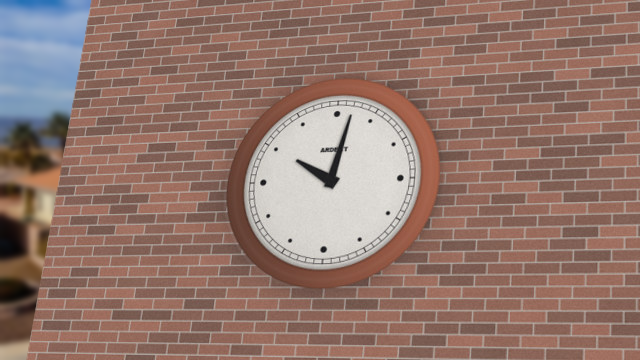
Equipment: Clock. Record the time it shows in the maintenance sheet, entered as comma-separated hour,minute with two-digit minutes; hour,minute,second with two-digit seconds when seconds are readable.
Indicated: 10,02
